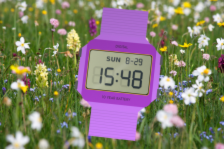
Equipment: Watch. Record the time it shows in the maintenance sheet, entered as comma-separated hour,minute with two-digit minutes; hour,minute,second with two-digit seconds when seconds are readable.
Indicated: 15,48
